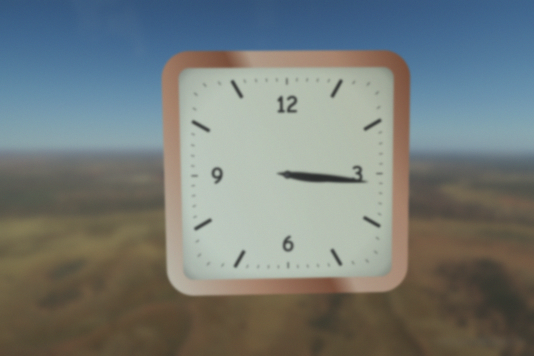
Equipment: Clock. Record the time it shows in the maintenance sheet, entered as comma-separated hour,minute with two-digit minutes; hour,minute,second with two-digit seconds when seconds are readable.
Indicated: 3,16
